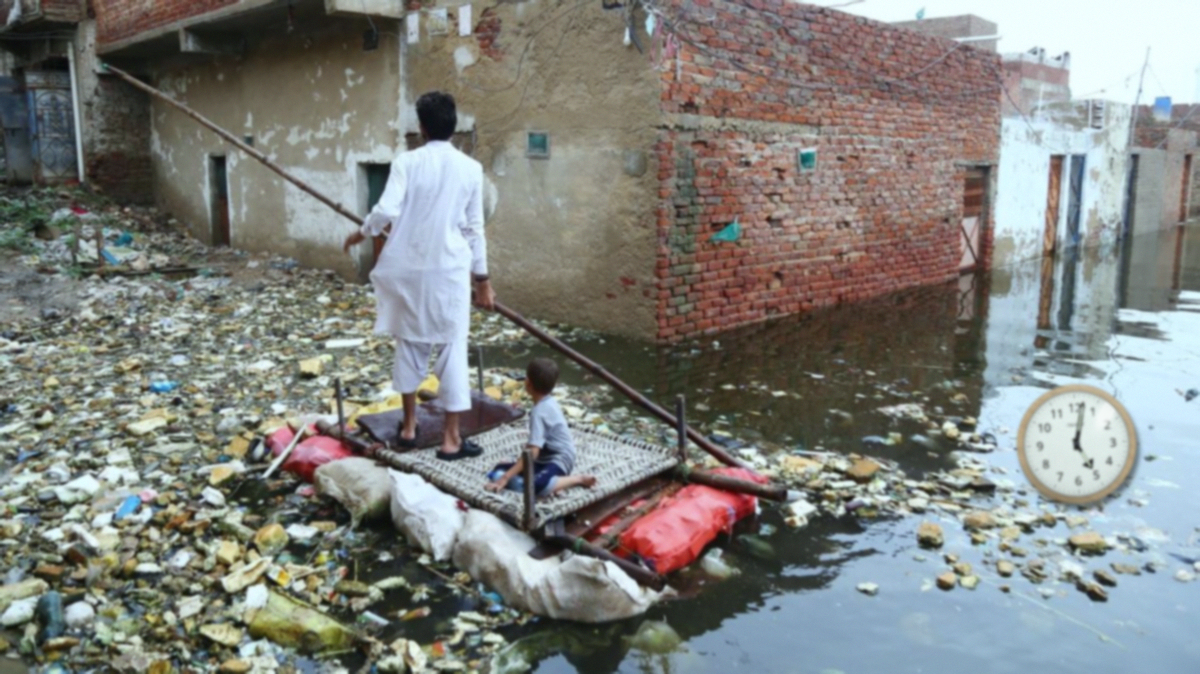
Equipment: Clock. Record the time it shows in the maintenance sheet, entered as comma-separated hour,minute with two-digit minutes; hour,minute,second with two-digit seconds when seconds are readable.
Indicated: 5,02
